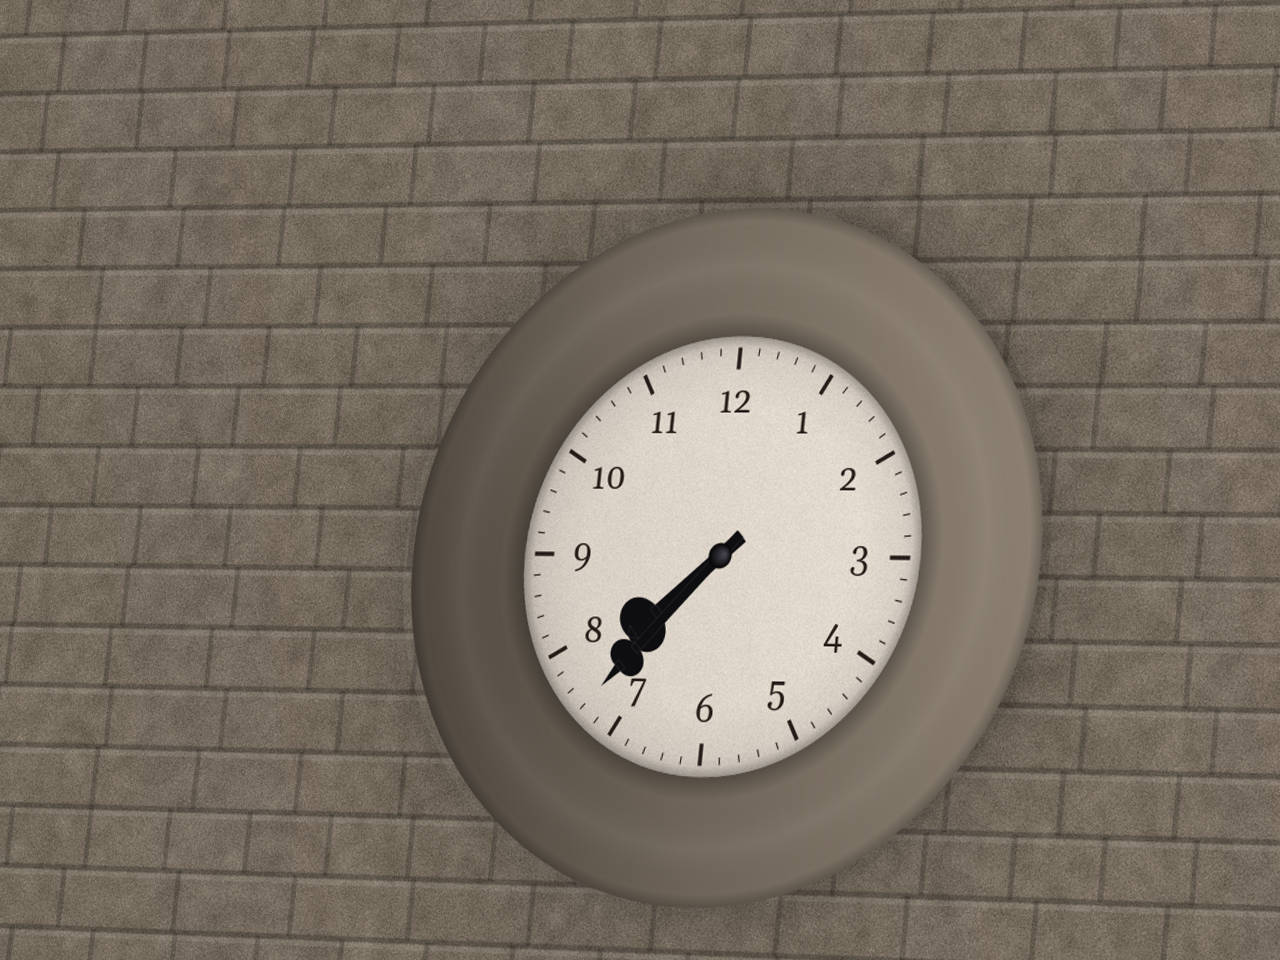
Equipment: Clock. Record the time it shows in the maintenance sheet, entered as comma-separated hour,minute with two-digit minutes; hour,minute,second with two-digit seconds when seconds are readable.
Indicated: 7,37
